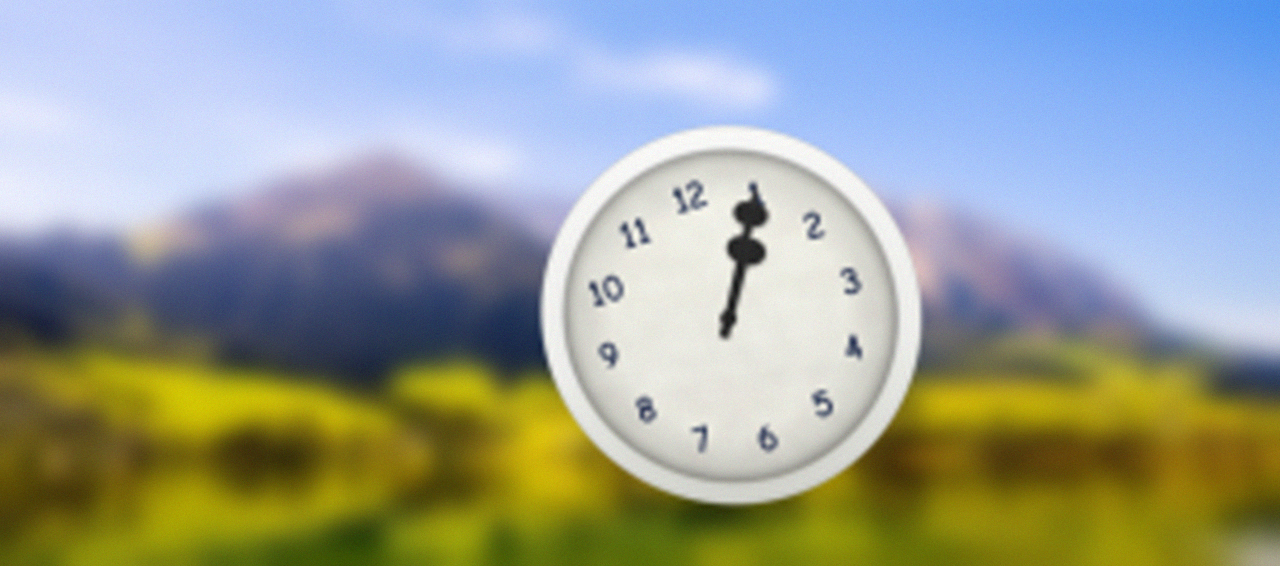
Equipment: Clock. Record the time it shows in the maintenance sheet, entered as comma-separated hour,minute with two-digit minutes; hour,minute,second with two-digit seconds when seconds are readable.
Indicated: 1,05
